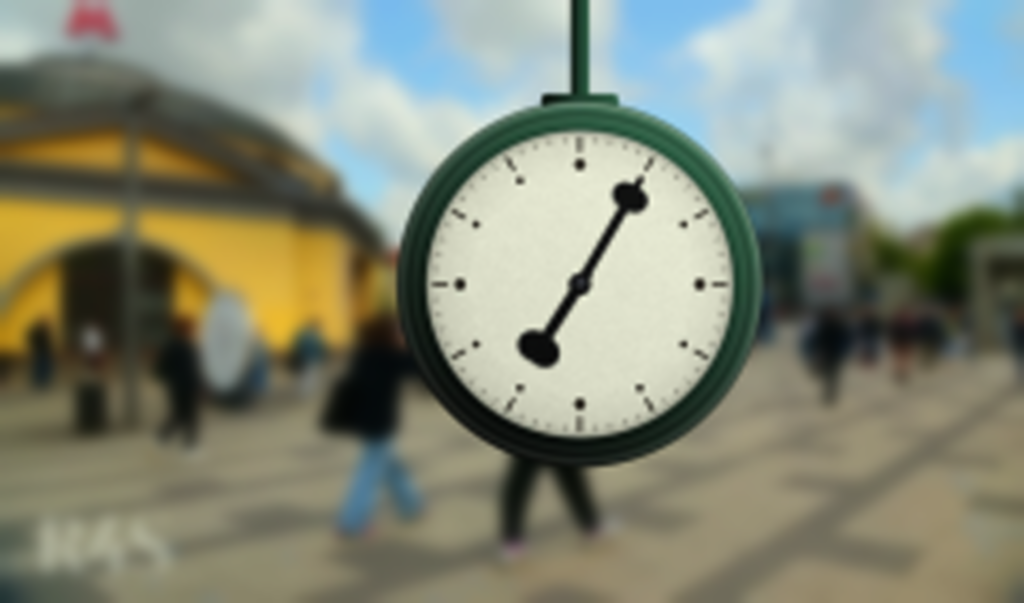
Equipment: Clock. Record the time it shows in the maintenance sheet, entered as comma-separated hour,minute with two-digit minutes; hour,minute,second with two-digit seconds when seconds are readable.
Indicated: 7,05
